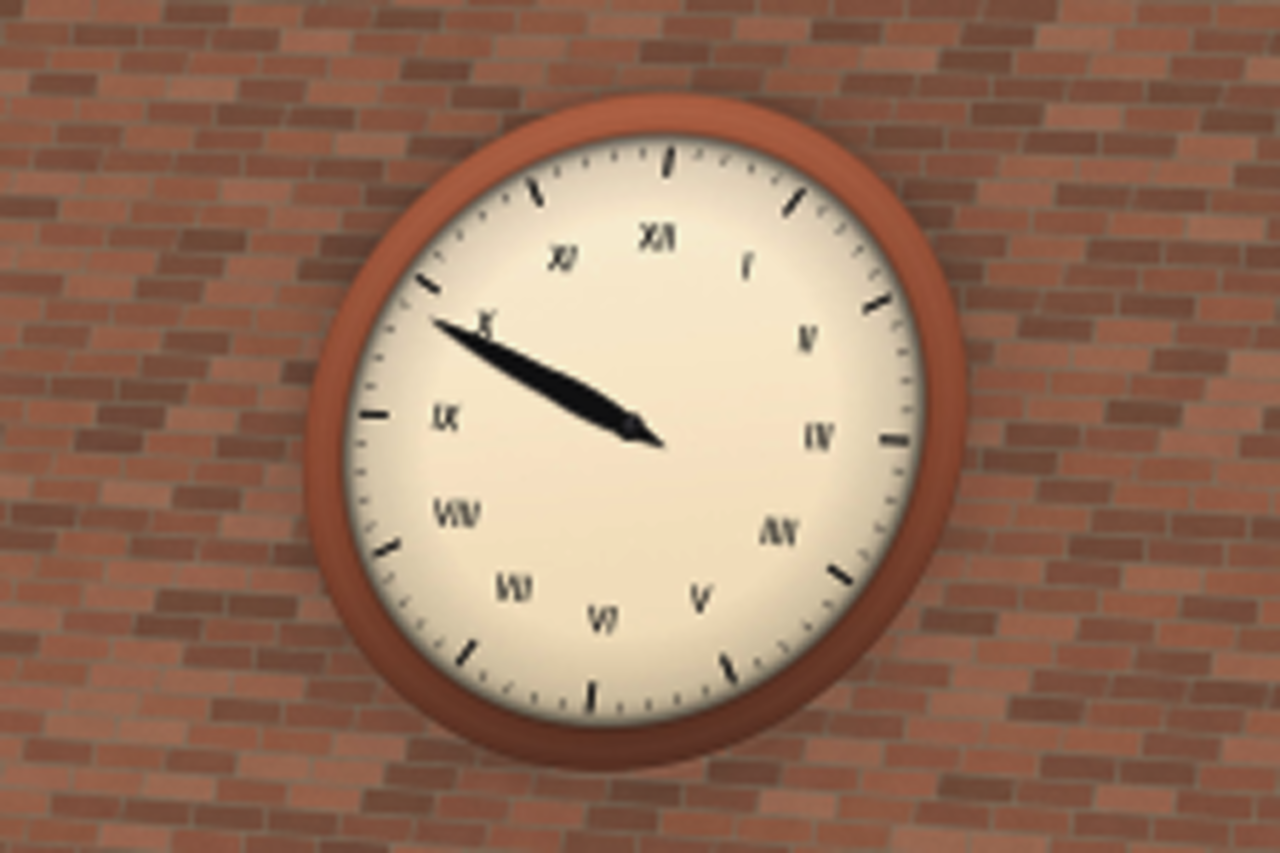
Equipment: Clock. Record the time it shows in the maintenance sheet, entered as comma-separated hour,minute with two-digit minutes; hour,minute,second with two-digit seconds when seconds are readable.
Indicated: 9,49
